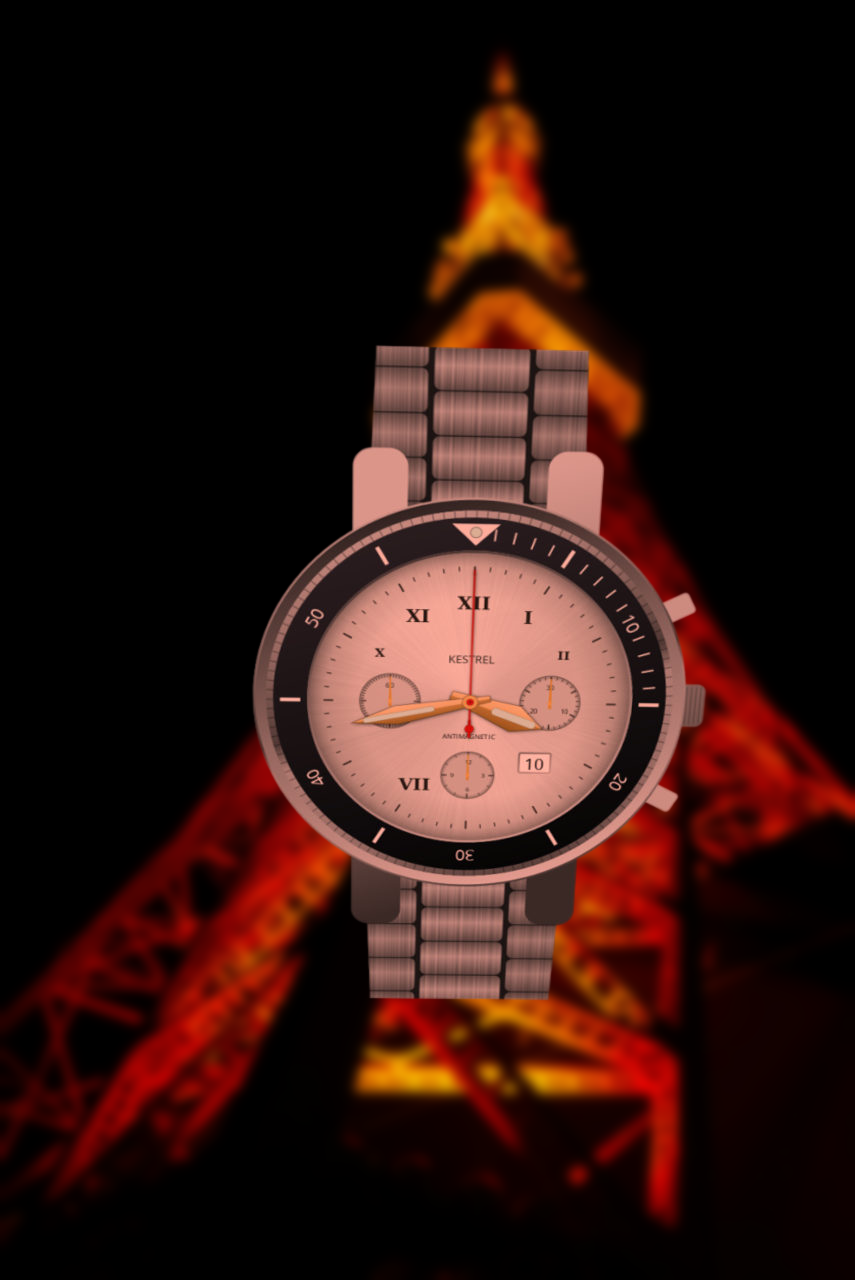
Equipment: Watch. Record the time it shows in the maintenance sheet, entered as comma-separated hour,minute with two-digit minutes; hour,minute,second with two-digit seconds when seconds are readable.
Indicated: 3,43
